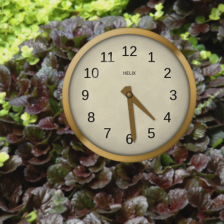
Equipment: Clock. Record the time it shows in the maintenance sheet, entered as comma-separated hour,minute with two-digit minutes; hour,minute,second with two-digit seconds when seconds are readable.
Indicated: 4,29
